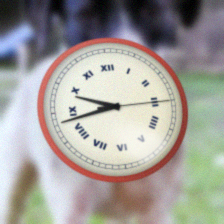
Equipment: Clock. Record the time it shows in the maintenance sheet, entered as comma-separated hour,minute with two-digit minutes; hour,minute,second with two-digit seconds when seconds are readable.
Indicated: 9,43,15
